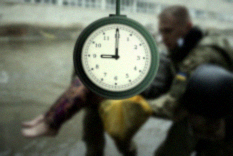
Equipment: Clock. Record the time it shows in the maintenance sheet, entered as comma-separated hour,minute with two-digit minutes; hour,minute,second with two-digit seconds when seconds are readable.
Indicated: 9,00
